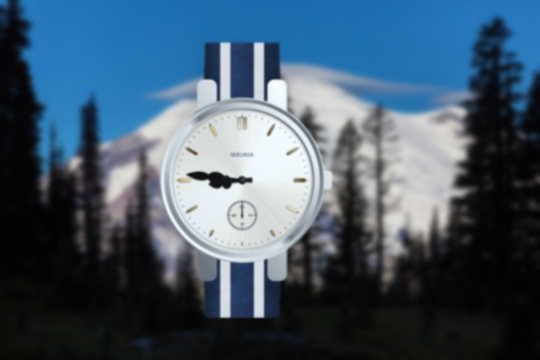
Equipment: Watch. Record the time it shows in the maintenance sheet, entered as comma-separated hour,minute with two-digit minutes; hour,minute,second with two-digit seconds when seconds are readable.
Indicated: 8,46
